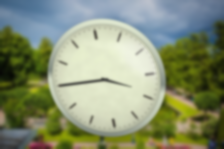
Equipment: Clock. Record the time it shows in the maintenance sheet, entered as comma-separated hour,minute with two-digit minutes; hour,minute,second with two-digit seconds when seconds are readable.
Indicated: 3,45
